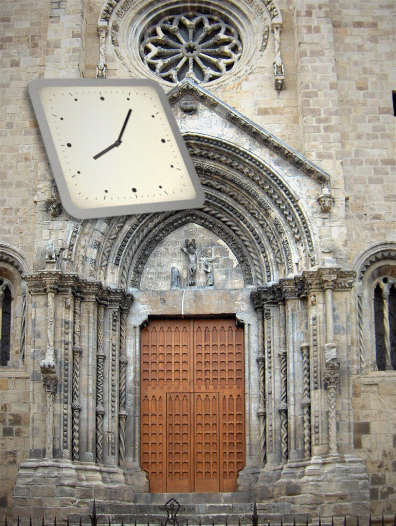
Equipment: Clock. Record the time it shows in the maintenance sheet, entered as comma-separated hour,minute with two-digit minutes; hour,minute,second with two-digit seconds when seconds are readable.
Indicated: 8,06
